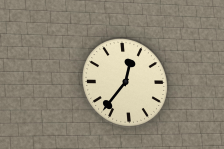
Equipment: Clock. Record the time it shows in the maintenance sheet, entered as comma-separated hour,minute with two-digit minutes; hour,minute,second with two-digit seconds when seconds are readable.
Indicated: 12,37
